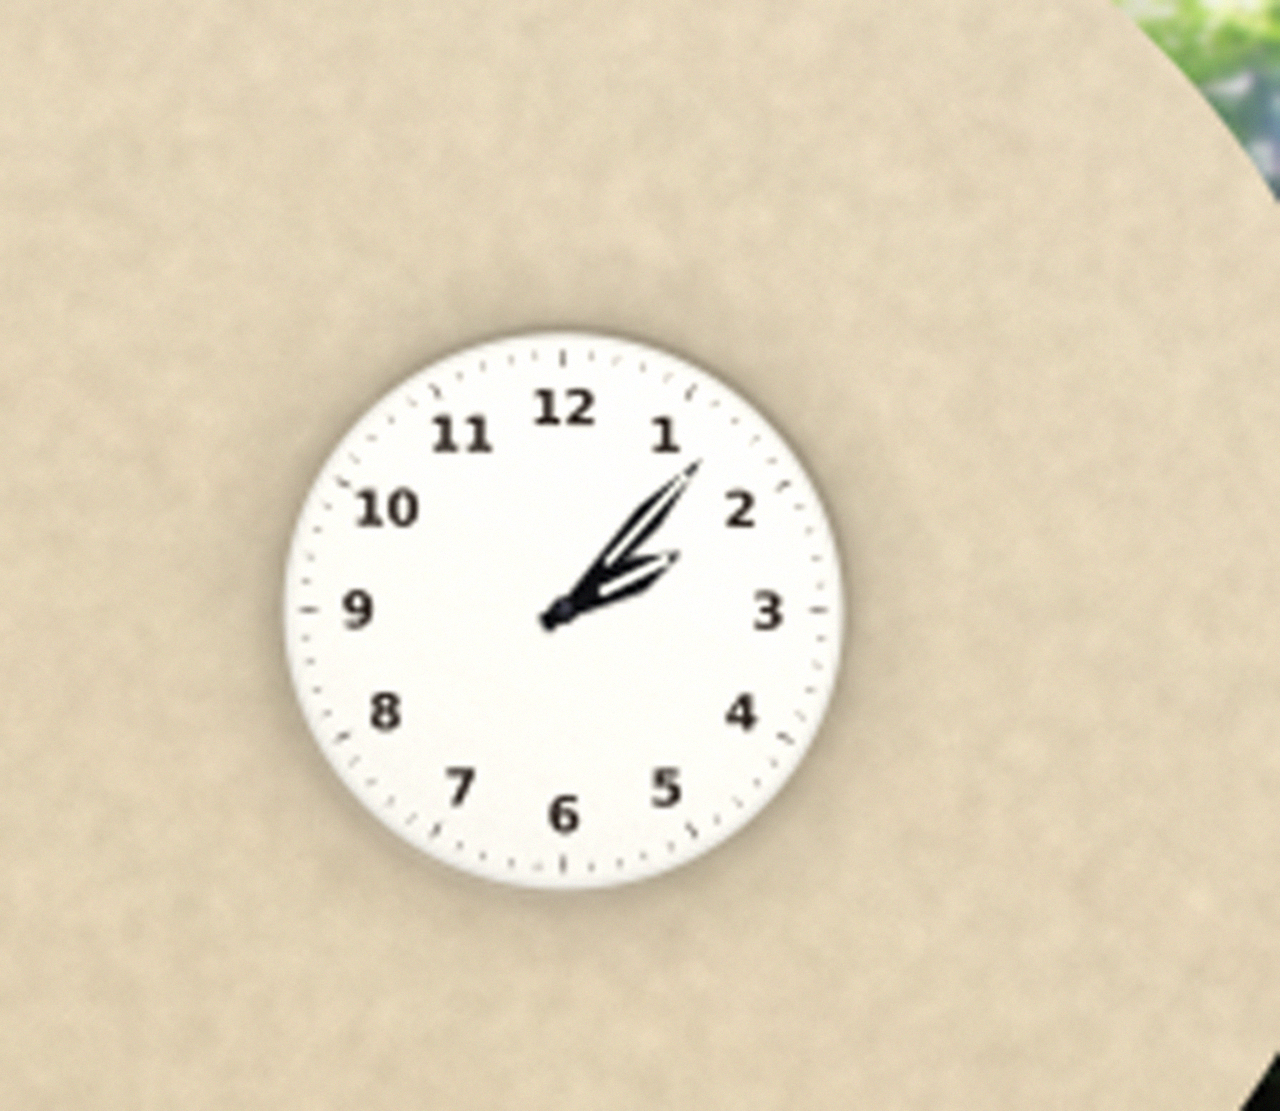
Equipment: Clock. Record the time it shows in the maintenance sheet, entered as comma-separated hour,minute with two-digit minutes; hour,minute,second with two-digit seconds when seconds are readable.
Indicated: 2,07
